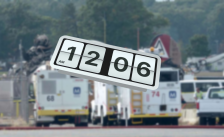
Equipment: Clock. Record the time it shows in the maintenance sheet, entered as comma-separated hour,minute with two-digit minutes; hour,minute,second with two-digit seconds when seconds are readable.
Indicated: 12,06
